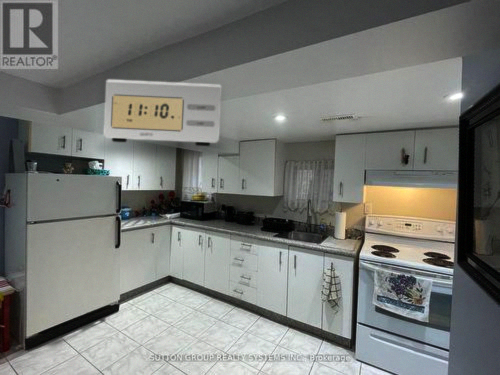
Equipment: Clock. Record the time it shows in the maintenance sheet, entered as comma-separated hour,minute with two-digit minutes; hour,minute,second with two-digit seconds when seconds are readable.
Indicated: 11,10
